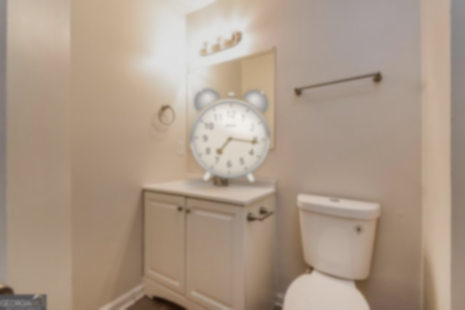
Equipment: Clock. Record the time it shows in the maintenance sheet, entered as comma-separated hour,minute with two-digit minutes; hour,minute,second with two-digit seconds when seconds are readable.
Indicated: 7,16
